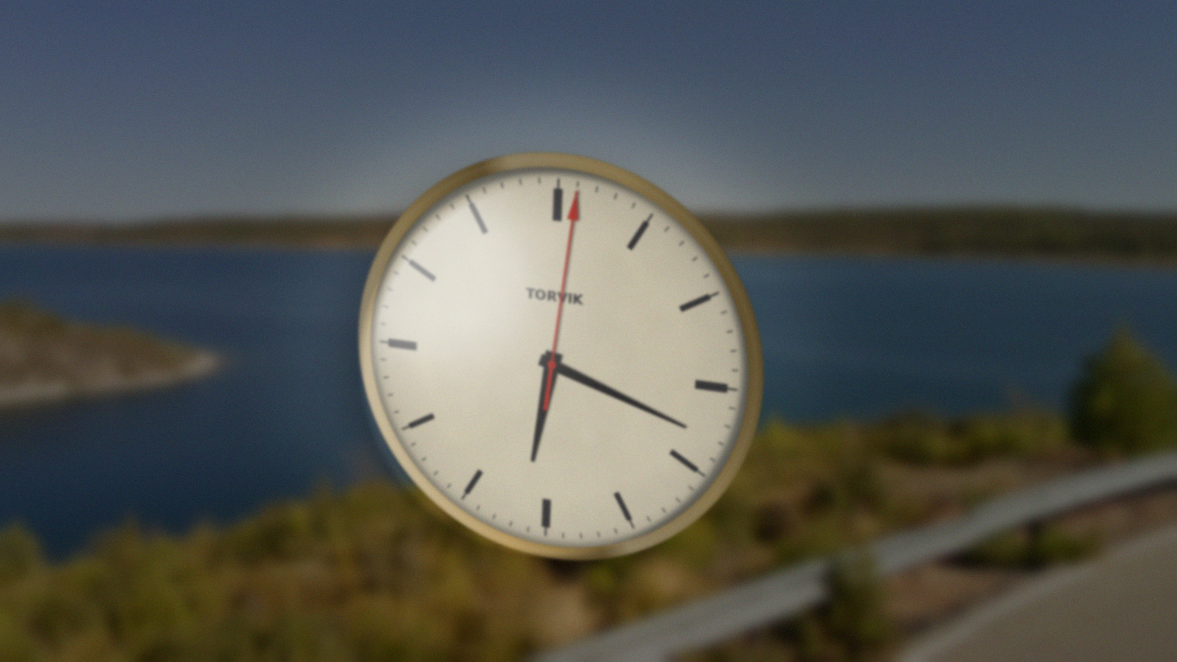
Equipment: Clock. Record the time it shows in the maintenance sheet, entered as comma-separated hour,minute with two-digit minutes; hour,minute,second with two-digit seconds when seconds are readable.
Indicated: 6,18,01
